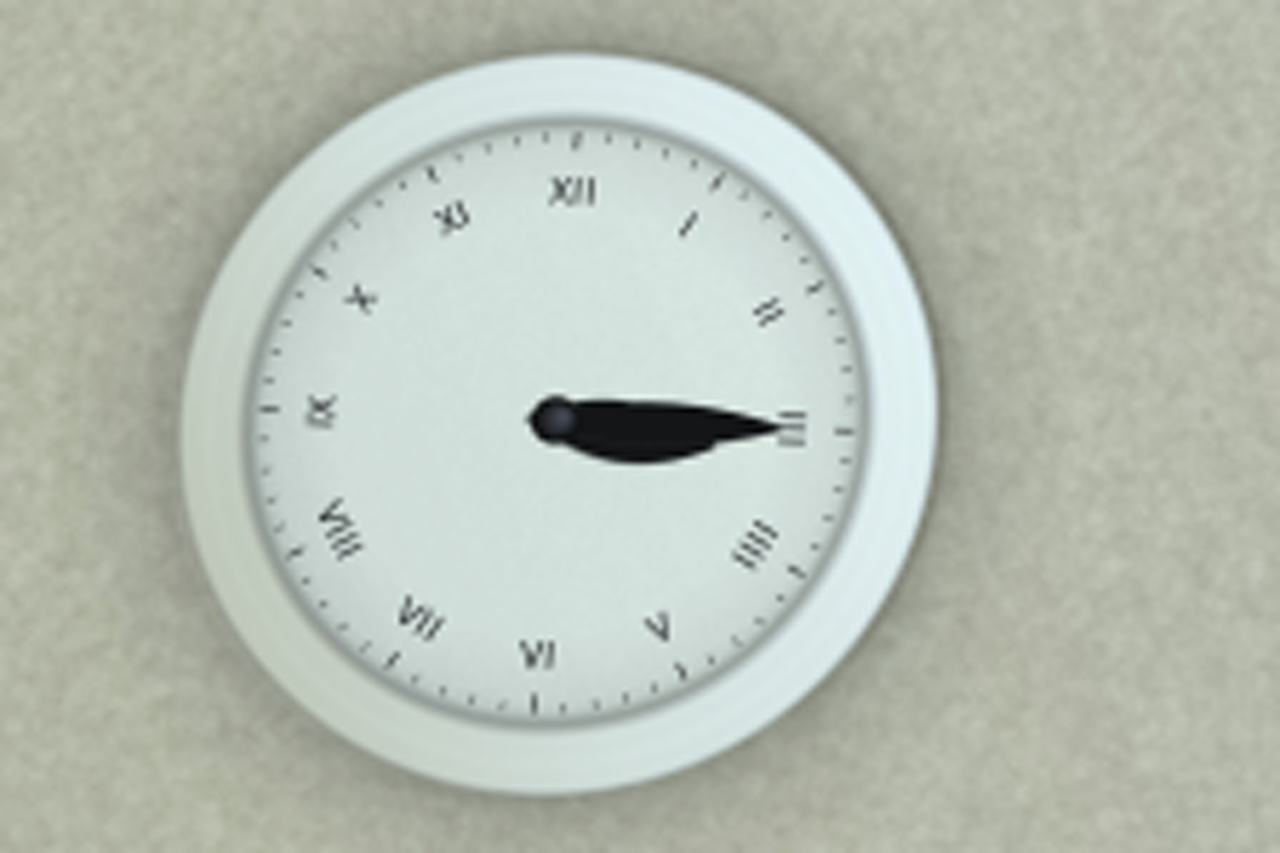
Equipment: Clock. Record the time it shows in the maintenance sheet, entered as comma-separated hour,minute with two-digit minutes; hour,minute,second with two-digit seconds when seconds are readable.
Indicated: 3,15
